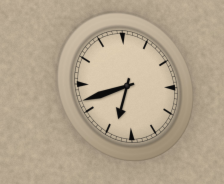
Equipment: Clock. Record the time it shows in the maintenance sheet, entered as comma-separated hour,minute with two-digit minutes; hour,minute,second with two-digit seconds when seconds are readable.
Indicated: 6,42
